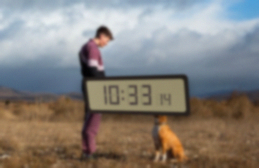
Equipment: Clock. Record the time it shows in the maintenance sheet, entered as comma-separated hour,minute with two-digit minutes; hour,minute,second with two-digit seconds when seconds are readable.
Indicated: 10,33
